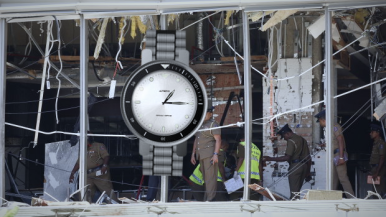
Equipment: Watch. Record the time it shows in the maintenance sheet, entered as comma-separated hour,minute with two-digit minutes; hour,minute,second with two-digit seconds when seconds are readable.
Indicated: 1,15
